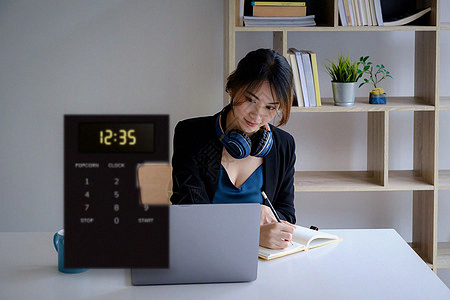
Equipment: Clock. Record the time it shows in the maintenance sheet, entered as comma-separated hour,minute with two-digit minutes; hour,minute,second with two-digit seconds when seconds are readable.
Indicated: 12,35
